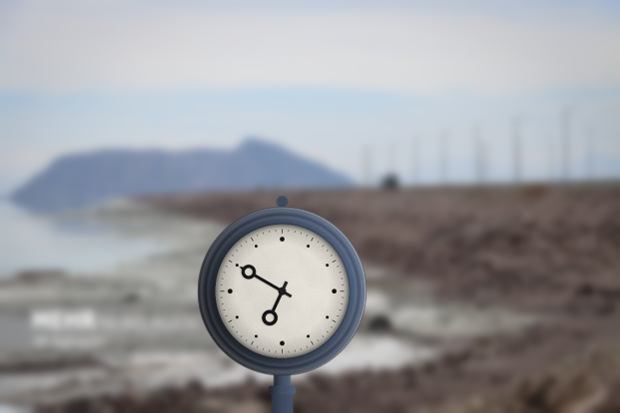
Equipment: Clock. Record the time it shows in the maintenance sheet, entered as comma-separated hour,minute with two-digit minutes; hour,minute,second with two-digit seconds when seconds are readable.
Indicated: 6,50
